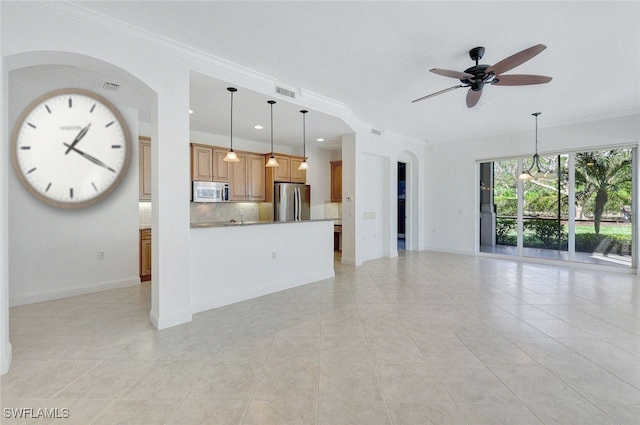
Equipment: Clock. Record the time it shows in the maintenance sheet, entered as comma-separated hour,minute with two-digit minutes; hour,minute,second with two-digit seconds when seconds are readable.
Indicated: 1,20
